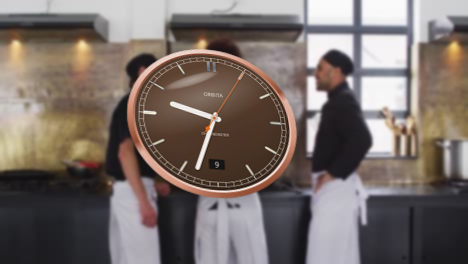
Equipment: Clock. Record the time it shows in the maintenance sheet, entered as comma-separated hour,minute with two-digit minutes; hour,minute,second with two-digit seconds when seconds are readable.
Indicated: 9,33,05
